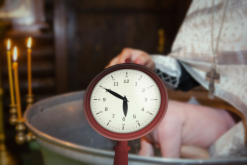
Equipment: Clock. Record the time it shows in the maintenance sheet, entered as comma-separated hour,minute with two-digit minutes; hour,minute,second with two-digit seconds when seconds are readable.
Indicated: 5,50
